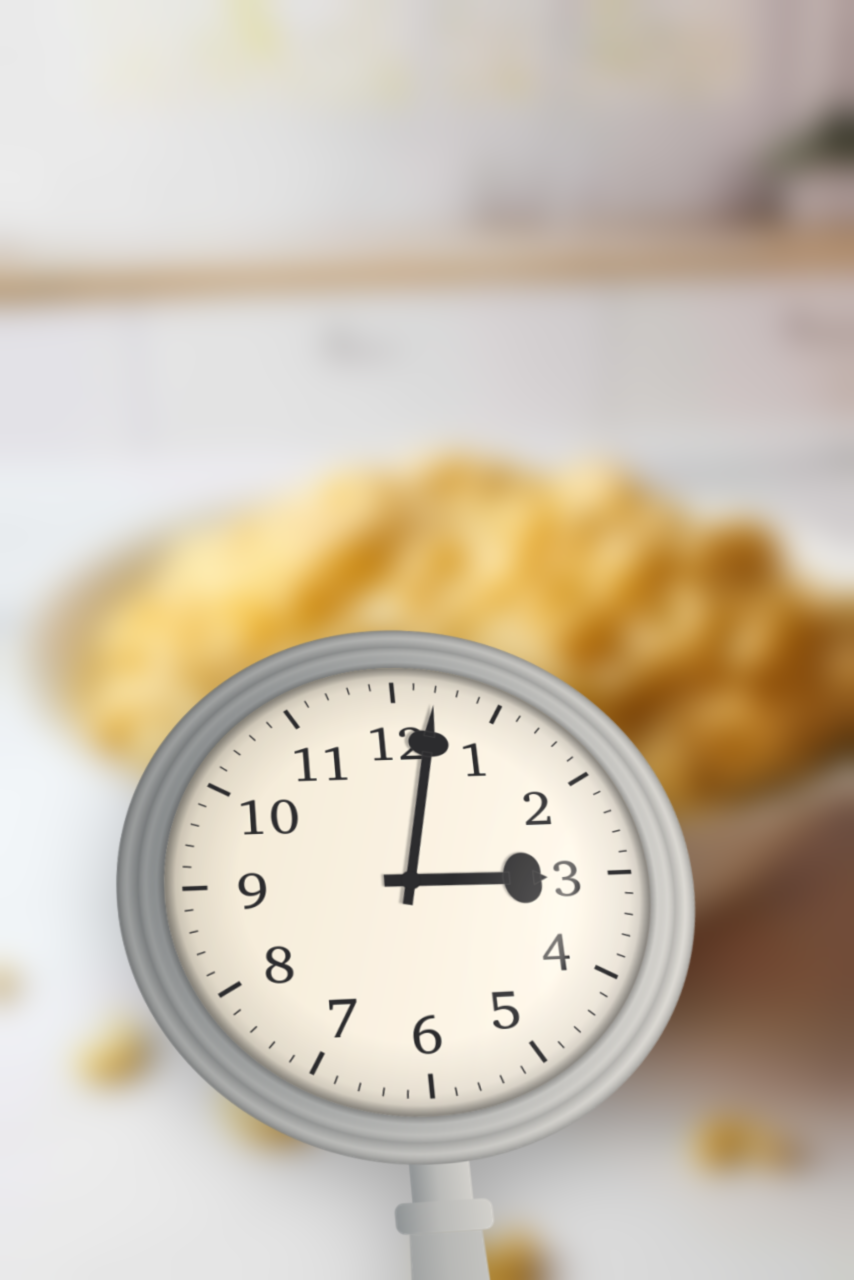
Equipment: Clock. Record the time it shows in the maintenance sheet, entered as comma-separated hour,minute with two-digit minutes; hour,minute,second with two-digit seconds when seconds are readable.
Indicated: 3,02
